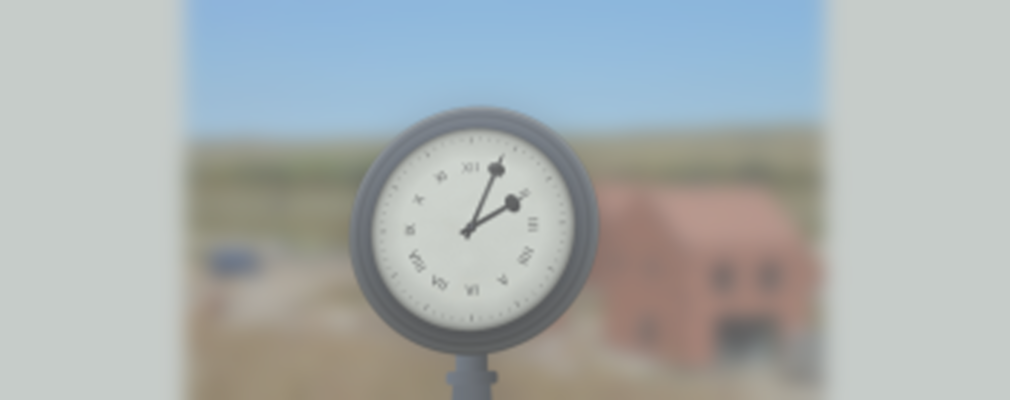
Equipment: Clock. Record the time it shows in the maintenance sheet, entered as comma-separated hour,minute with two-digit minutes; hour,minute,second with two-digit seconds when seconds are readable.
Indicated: 2,04
